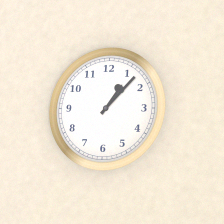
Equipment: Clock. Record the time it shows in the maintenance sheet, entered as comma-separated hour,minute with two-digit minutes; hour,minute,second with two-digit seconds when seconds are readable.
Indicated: 1,07
